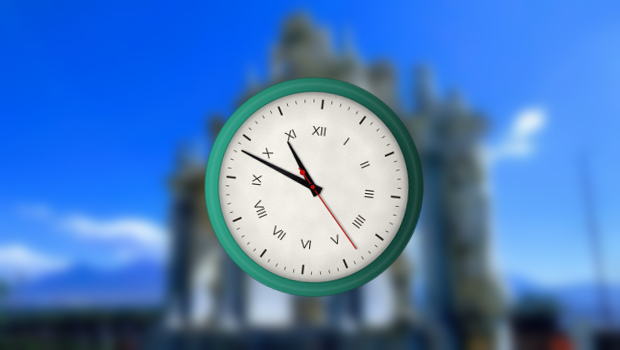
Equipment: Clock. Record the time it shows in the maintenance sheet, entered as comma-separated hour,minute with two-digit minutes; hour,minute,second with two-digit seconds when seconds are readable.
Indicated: 10,48,23
